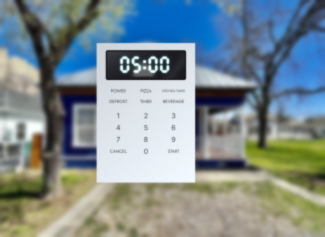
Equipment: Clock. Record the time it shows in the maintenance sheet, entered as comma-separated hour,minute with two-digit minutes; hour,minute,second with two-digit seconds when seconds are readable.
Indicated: 5,00
